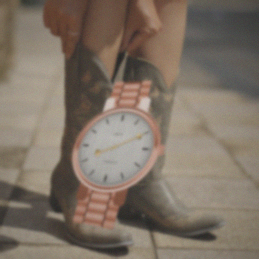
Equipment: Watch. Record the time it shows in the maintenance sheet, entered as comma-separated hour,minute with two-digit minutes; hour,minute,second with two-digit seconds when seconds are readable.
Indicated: 8,10
